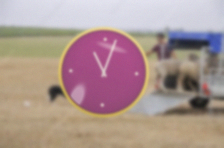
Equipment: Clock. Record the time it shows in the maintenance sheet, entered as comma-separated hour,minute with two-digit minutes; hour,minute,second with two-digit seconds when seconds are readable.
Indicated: 11,03
